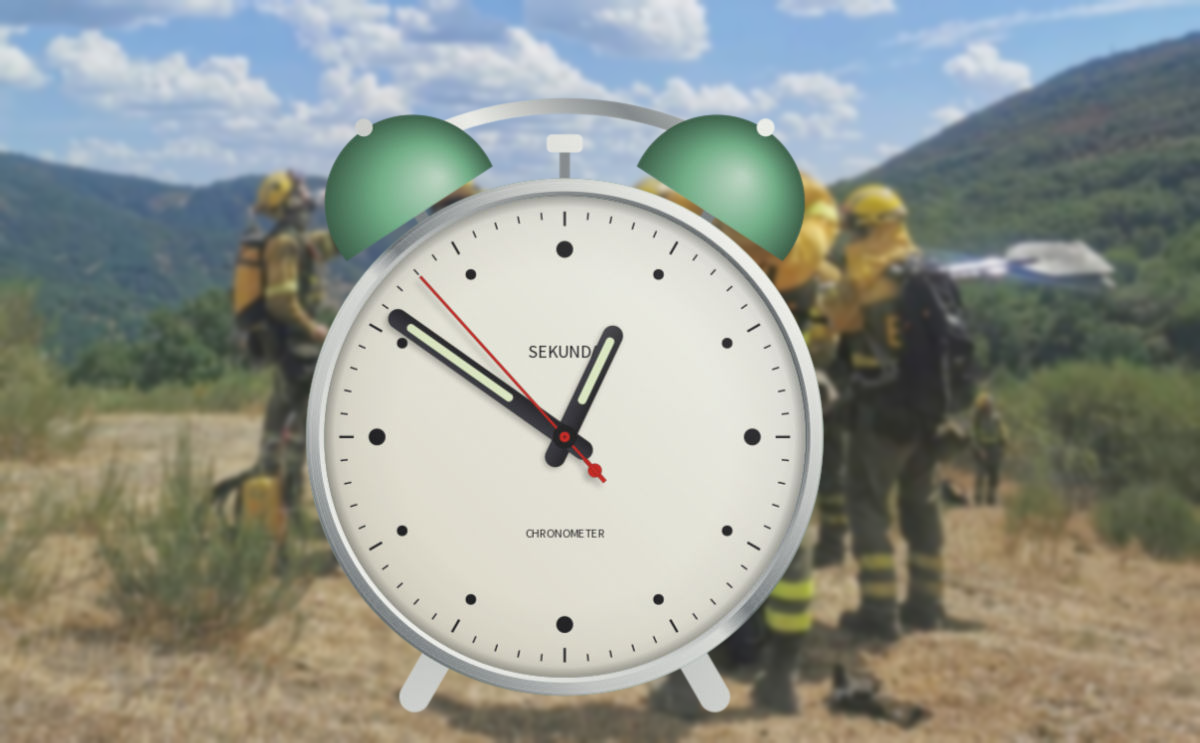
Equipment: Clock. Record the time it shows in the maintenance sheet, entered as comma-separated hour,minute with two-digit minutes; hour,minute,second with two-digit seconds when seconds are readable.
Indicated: 12,50,53
